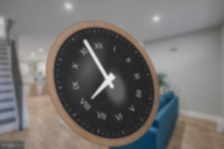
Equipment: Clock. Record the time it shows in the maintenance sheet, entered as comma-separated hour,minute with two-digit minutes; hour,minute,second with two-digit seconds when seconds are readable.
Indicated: 7,57
